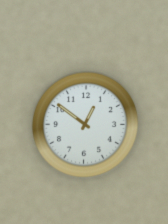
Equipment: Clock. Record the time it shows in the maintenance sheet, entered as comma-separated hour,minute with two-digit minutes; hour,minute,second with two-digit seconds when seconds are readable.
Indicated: 12,51
